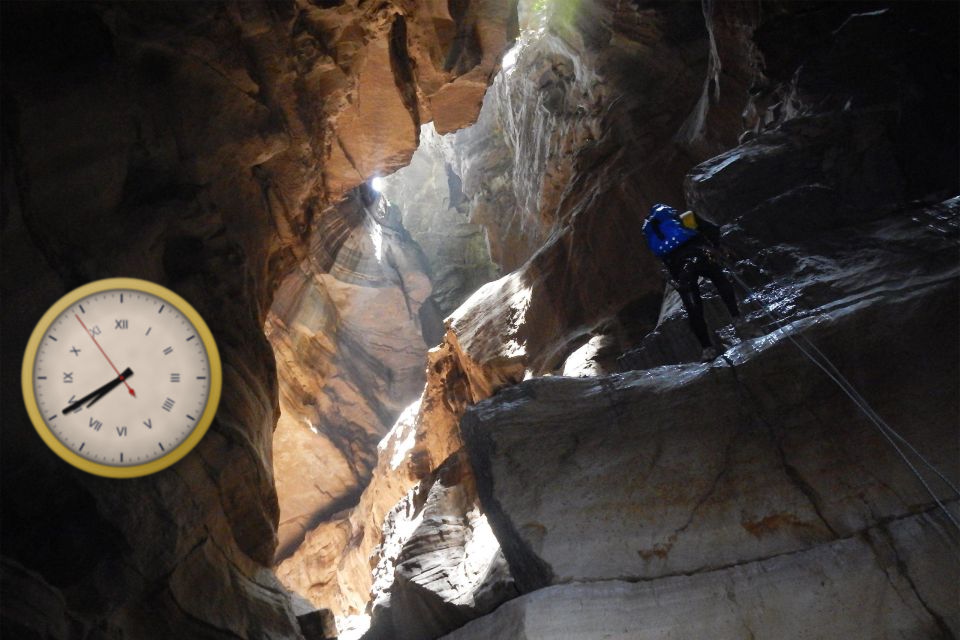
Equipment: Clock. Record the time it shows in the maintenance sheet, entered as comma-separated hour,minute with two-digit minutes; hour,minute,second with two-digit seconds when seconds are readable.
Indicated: 7,39,54
